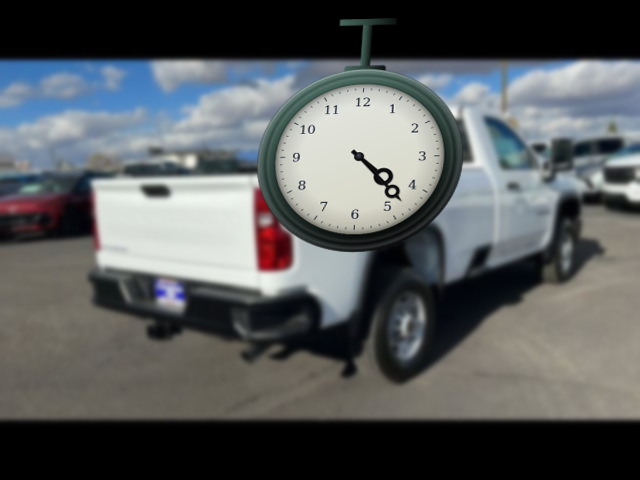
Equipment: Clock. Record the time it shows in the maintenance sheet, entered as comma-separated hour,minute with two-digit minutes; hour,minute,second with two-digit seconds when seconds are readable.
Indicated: 4,23
